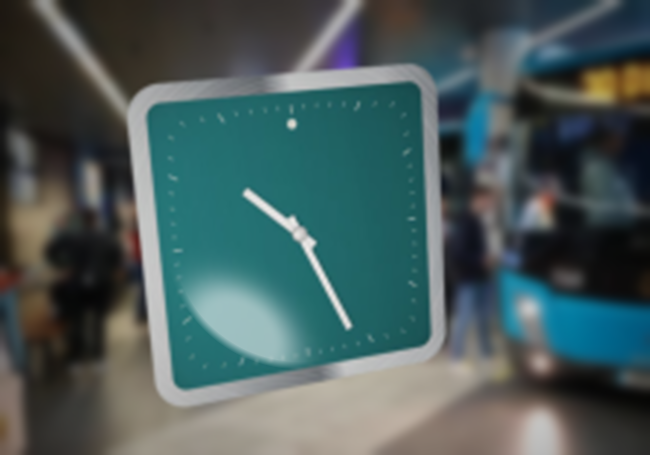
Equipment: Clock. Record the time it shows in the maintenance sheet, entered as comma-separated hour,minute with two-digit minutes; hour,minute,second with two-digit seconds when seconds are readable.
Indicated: 10,26
